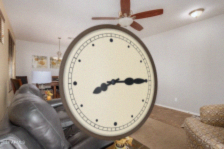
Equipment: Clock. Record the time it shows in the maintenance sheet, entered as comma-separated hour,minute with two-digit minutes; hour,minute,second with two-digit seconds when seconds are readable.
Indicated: 8,15
